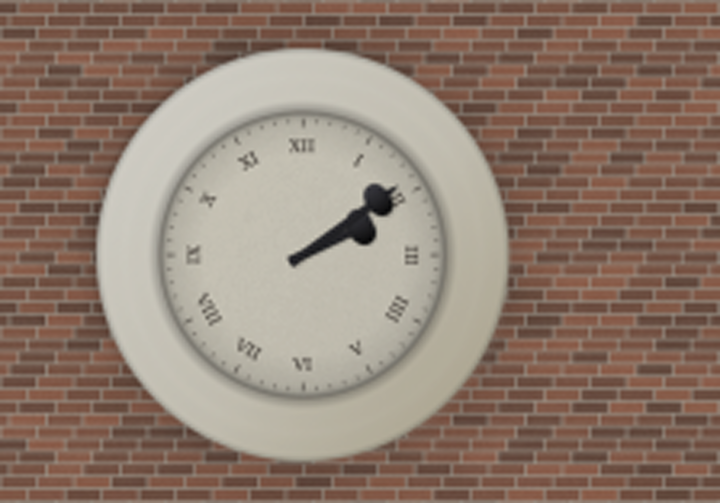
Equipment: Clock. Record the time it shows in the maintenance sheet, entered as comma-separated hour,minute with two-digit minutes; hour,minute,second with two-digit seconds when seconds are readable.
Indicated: 2,09
